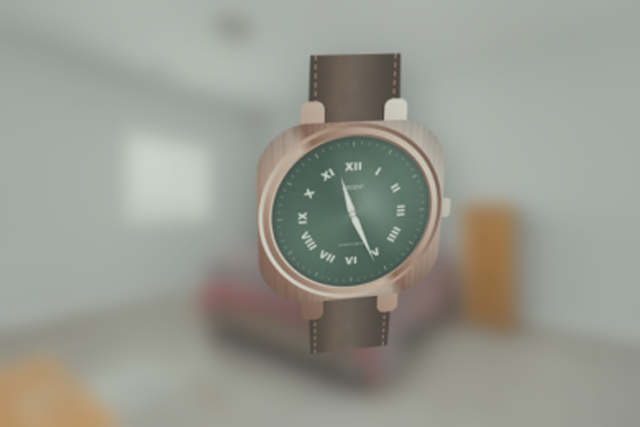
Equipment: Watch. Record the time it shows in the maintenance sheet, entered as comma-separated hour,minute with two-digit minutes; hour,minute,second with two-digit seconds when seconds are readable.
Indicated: 11,26
